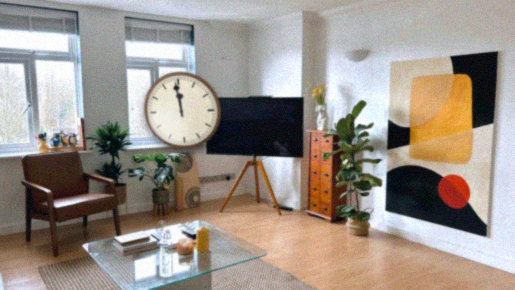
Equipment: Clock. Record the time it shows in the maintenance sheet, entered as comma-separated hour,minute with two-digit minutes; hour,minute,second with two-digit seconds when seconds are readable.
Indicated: 11,59
